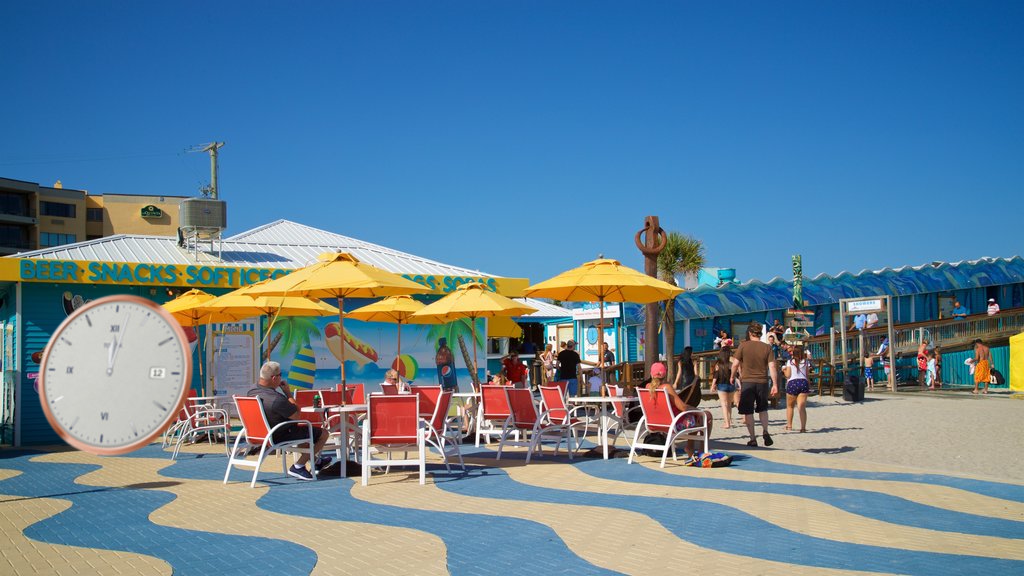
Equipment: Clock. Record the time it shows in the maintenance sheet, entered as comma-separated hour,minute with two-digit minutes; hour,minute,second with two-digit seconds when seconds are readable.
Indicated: 12,02
